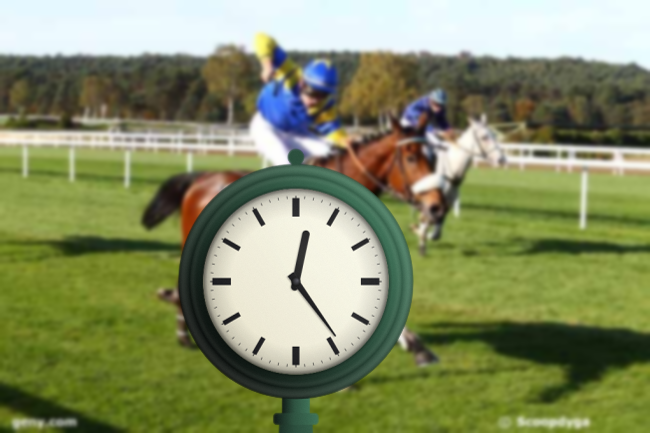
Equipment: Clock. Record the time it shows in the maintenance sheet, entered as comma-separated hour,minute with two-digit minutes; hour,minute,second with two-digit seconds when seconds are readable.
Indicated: 12,24
